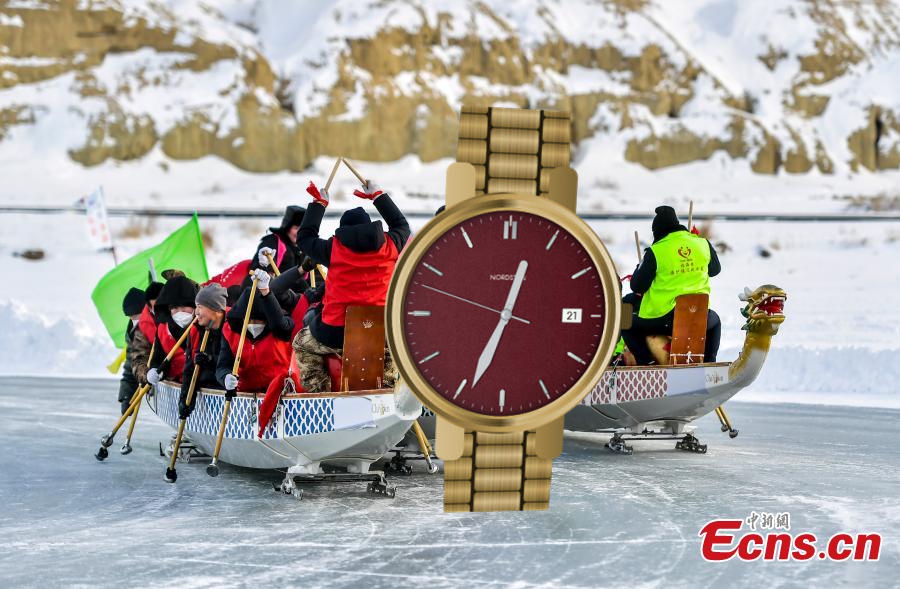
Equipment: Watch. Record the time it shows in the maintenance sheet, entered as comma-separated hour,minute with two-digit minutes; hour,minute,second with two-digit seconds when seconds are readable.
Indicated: 12,33,48
